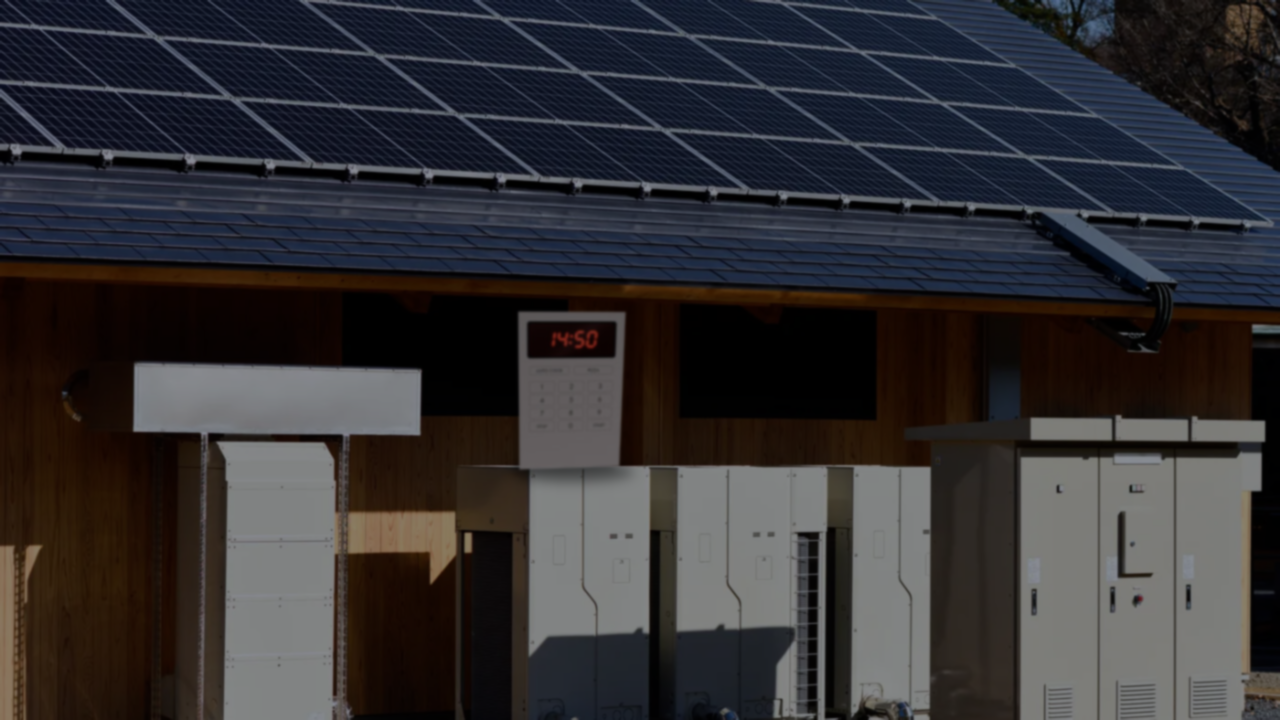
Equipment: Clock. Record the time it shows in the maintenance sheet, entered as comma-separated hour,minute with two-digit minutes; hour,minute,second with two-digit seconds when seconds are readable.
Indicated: 14,50
